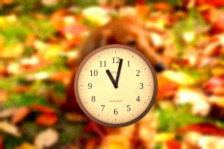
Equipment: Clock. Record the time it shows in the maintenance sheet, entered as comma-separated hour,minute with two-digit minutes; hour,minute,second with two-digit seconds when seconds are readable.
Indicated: 11,02
